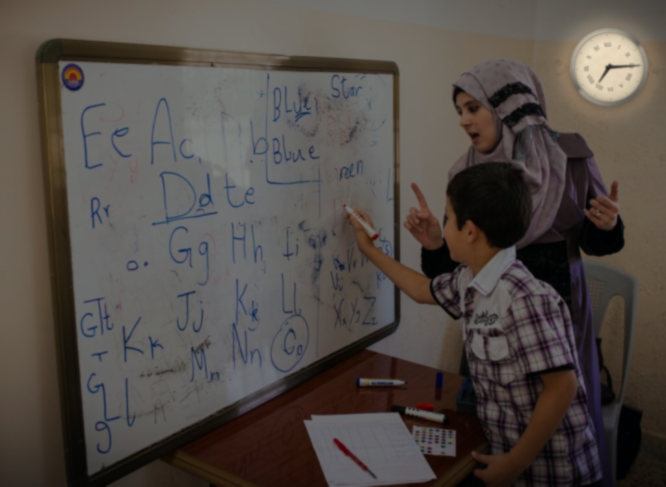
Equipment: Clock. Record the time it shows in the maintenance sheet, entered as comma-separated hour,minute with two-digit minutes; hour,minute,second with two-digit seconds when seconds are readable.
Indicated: 7,15
